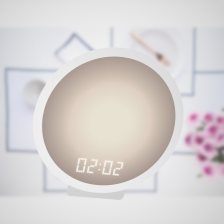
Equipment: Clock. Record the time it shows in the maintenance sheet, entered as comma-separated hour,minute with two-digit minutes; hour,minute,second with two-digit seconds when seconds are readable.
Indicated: 2,02
